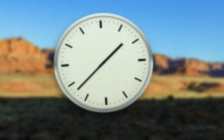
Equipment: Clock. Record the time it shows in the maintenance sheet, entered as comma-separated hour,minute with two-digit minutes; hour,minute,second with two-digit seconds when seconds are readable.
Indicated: 1,38
